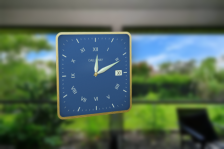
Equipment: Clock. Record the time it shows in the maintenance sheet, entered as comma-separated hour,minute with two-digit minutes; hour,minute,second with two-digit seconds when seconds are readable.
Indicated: 12,11
